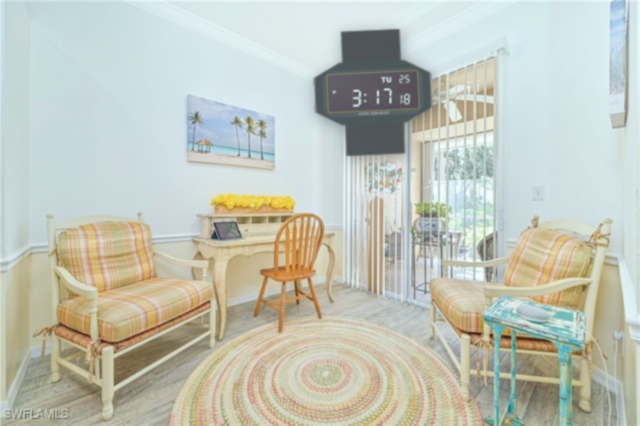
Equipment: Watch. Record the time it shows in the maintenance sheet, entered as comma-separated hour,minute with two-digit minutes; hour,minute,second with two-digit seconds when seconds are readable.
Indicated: 3,17,18
